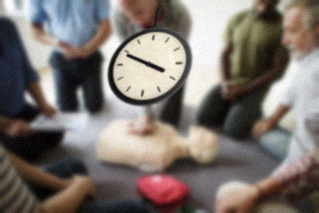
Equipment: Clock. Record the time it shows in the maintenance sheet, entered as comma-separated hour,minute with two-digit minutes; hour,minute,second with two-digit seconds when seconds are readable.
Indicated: 3,49
